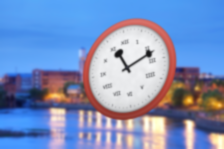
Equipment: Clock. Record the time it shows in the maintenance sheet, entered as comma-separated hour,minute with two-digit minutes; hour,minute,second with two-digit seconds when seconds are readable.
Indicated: 11,12
